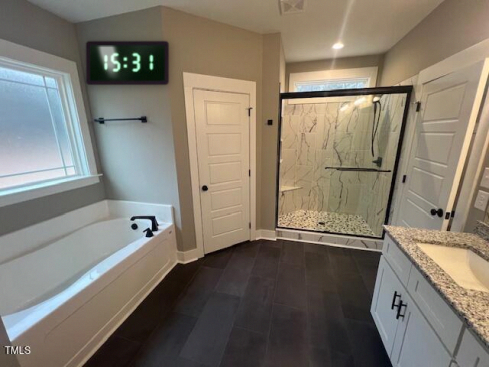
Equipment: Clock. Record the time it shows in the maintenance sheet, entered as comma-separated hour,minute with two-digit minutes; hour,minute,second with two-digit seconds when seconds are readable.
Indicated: 15,31
